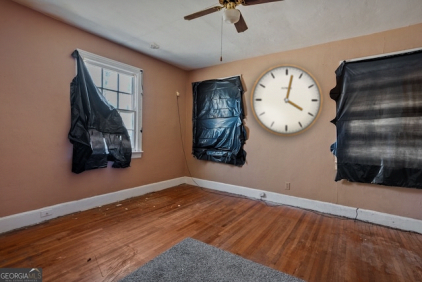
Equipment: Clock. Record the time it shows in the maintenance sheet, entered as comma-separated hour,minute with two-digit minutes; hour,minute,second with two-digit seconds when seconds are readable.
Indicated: 4,02
